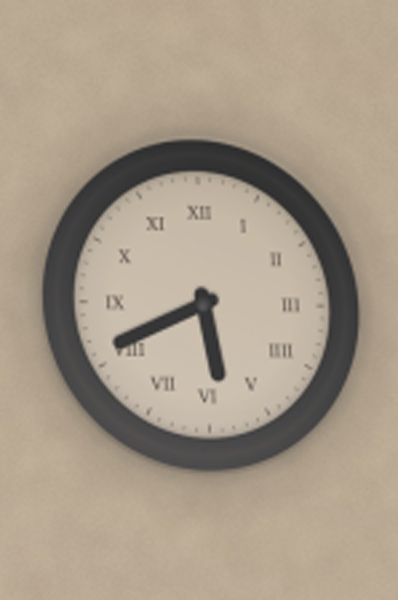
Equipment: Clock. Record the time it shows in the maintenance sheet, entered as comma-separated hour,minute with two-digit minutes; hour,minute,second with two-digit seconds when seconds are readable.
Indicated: 5,41
